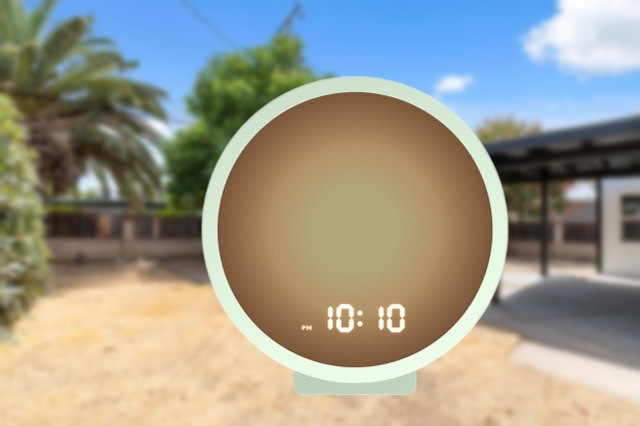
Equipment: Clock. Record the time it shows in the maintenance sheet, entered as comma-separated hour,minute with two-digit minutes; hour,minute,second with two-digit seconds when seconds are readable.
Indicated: 10,10
